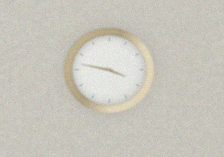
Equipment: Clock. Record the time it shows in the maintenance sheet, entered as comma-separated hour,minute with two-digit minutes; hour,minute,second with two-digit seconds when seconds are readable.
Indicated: 3,47
